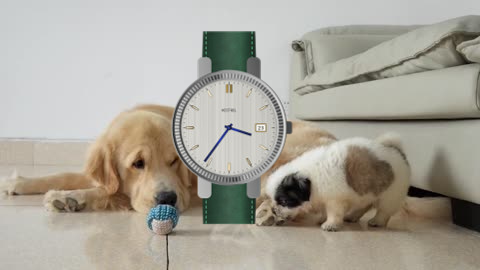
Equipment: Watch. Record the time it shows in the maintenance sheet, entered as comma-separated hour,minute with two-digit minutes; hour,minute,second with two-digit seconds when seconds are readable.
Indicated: 3,36
